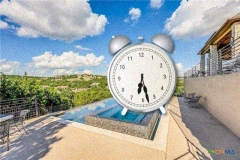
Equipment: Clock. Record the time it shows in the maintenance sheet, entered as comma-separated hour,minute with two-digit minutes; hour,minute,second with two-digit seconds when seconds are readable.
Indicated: 6,28
